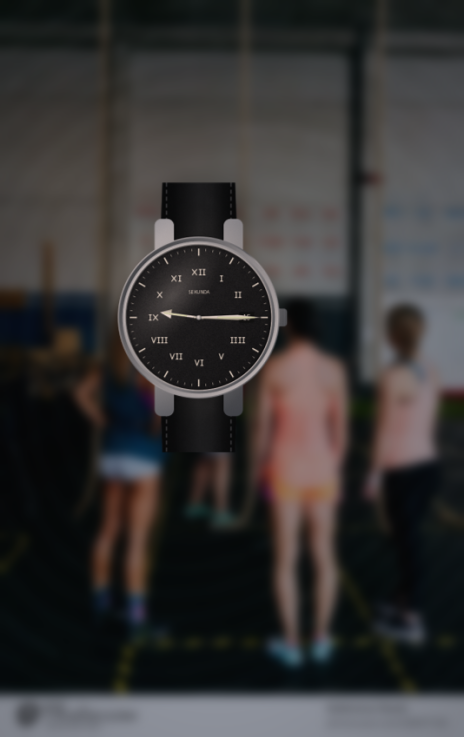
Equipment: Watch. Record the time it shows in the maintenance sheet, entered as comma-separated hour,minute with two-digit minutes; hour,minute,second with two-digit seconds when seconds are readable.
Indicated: 9,15
